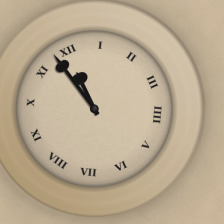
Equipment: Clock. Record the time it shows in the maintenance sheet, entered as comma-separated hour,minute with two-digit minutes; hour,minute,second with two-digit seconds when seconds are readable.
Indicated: 11,58
